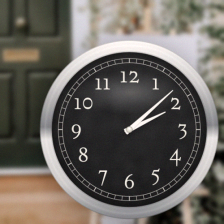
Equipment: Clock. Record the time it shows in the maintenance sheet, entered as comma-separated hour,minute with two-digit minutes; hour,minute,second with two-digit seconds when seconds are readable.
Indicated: 2,08
